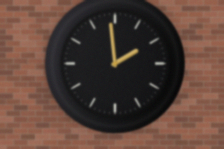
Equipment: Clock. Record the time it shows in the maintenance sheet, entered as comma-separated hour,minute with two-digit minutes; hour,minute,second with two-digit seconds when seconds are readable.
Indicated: 1,59
